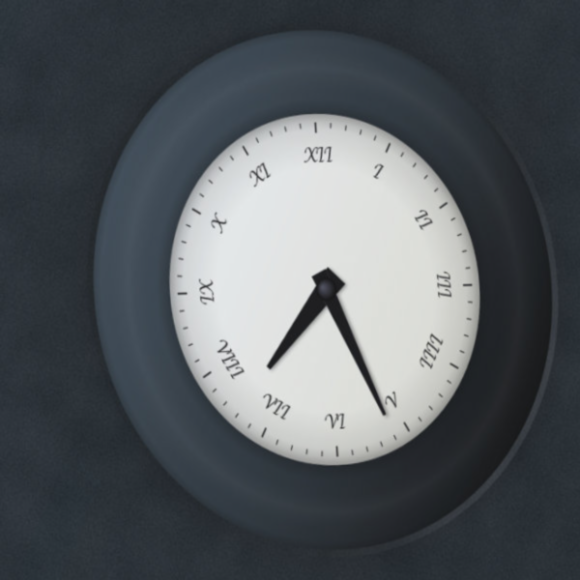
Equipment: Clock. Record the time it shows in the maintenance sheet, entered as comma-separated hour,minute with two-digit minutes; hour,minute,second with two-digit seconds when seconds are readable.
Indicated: 7,26
